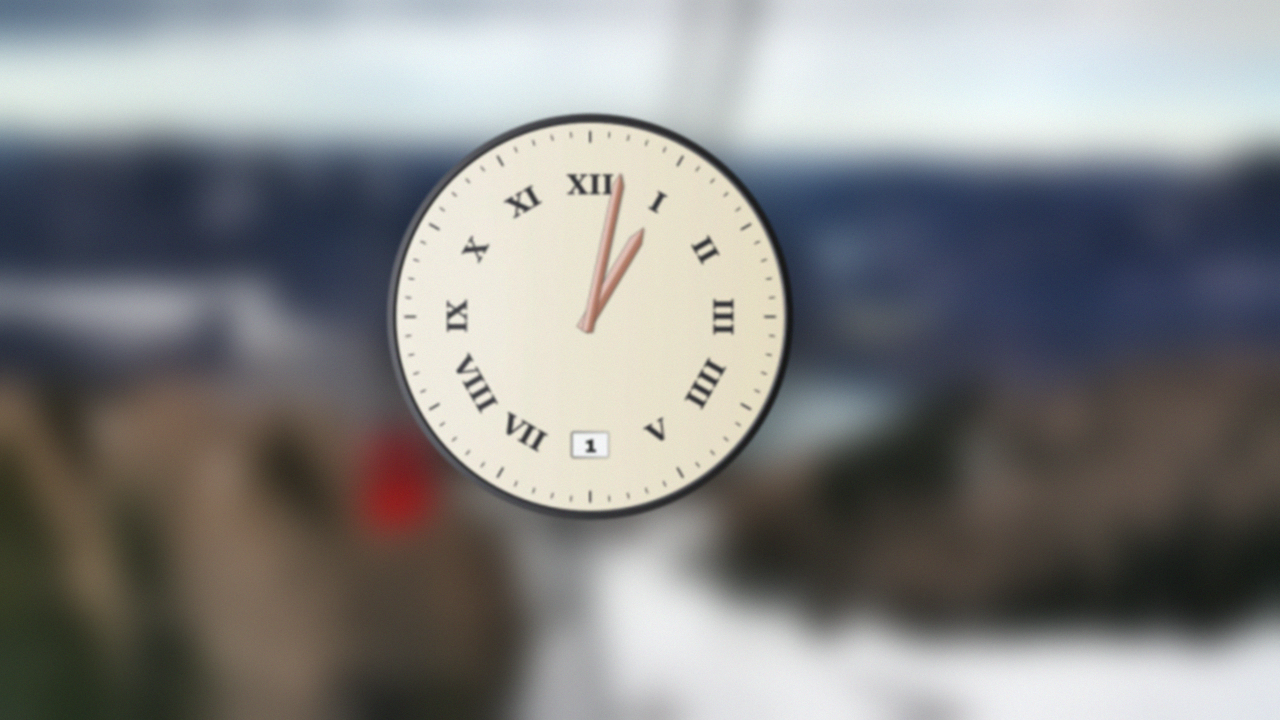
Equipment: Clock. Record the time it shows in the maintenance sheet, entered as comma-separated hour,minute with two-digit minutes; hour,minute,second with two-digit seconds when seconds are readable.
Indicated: 1,02
